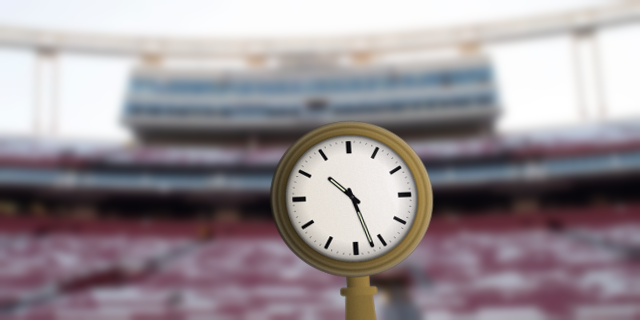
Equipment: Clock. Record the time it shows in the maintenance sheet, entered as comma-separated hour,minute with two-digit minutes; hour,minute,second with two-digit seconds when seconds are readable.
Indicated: 10,27
